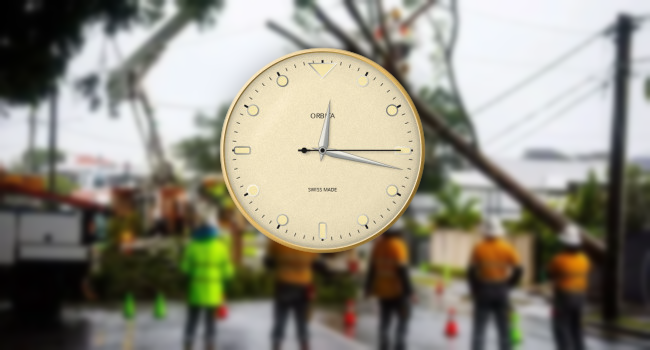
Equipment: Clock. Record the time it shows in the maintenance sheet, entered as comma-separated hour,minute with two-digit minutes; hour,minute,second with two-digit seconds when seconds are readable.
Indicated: 12,17,15
